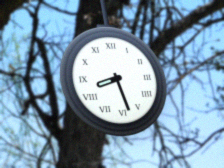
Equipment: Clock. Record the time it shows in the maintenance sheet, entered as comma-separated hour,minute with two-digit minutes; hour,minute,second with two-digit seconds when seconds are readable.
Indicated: 8,28
